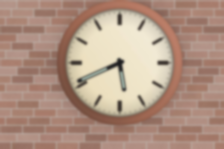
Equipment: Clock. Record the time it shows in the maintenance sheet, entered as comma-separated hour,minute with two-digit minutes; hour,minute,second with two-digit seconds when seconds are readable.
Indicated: 5,41
